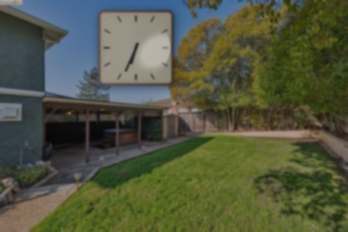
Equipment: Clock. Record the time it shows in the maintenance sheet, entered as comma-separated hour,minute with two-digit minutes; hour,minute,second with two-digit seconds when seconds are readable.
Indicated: 6,34
